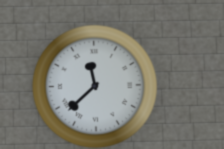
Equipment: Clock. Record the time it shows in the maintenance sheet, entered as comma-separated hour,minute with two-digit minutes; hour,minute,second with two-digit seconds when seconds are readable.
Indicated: 11,38
